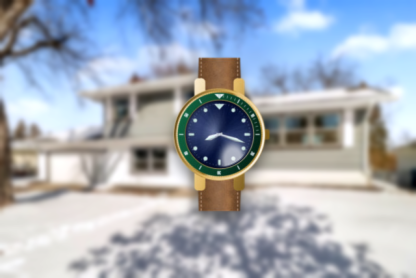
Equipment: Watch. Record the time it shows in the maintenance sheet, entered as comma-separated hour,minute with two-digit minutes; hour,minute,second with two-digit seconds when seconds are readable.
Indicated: 8,18
